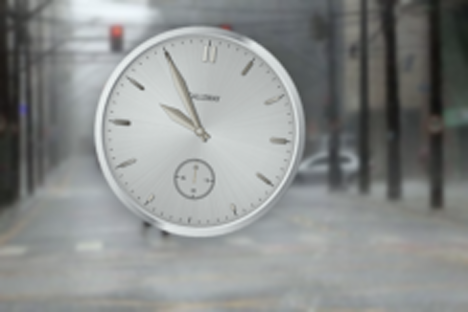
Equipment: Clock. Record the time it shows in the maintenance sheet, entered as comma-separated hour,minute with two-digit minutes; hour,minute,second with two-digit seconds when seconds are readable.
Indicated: 9,55
